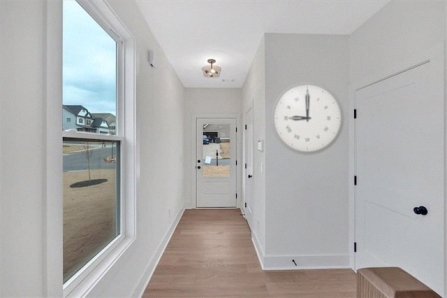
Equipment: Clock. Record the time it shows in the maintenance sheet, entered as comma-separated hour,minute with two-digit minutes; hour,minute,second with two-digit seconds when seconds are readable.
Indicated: 9,00
